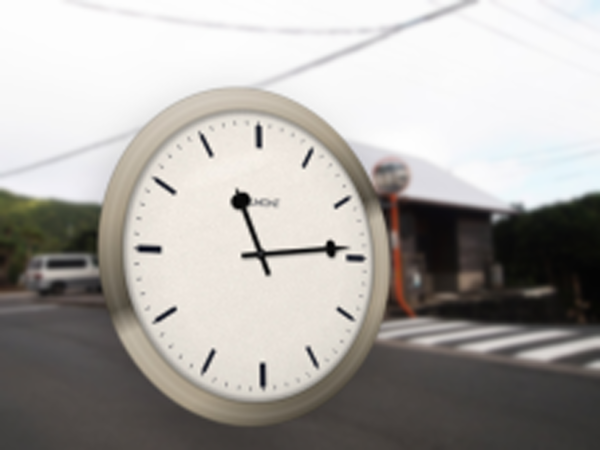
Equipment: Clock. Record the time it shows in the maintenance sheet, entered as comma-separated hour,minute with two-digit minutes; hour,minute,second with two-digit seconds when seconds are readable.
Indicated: 11,14
